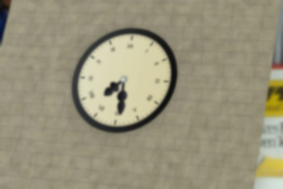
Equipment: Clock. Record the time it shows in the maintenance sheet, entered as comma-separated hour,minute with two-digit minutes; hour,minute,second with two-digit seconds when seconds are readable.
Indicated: 7,29
